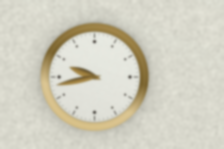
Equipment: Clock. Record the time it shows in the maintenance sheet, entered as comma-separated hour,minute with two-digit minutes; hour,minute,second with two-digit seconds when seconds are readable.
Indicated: 9,43
